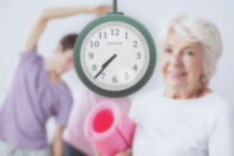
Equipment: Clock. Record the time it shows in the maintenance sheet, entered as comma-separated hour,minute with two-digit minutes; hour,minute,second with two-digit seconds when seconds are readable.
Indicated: 7,37
